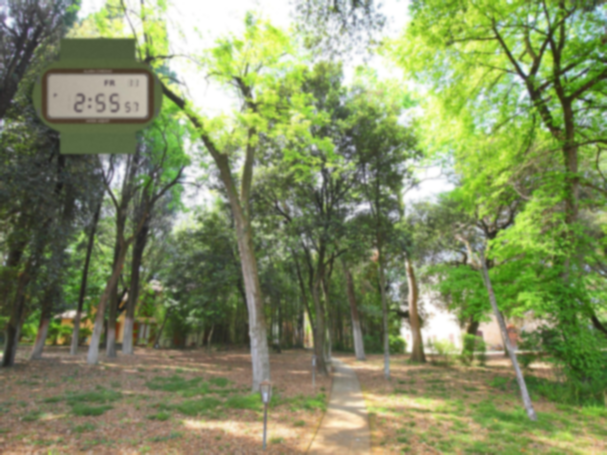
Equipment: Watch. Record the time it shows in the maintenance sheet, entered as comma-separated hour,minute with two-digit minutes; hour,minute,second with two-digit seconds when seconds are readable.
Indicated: 2,55
